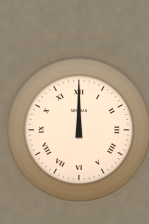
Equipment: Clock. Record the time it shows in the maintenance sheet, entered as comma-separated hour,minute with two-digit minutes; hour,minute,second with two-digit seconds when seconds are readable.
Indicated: 12,00
